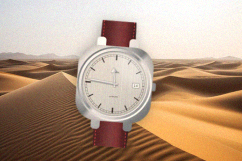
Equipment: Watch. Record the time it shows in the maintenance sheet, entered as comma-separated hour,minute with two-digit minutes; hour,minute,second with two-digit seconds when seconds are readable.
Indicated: 11,46
